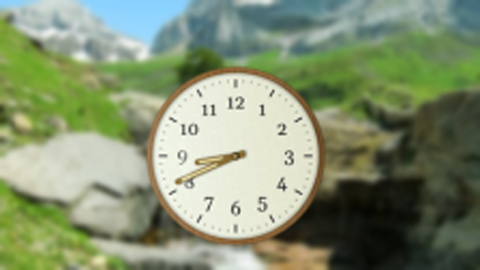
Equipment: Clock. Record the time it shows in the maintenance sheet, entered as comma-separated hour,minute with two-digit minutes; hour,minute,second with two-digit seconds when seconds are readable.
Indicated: 8,41
